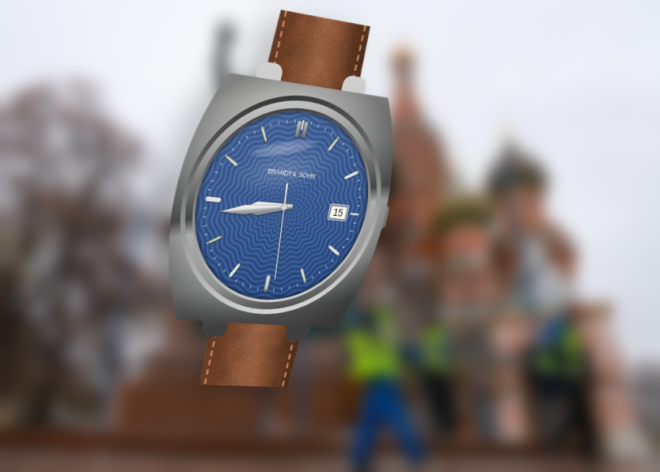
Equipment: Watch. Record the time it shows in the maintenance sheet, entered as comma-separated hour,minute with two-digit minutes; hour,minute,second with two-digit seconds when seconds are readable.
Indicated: 8,43,29
